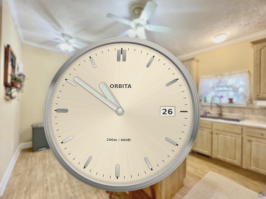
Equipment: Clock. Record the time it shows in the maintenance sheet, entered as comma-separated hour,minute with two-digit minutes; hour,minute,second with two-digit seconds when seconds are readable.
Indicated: 10,51
